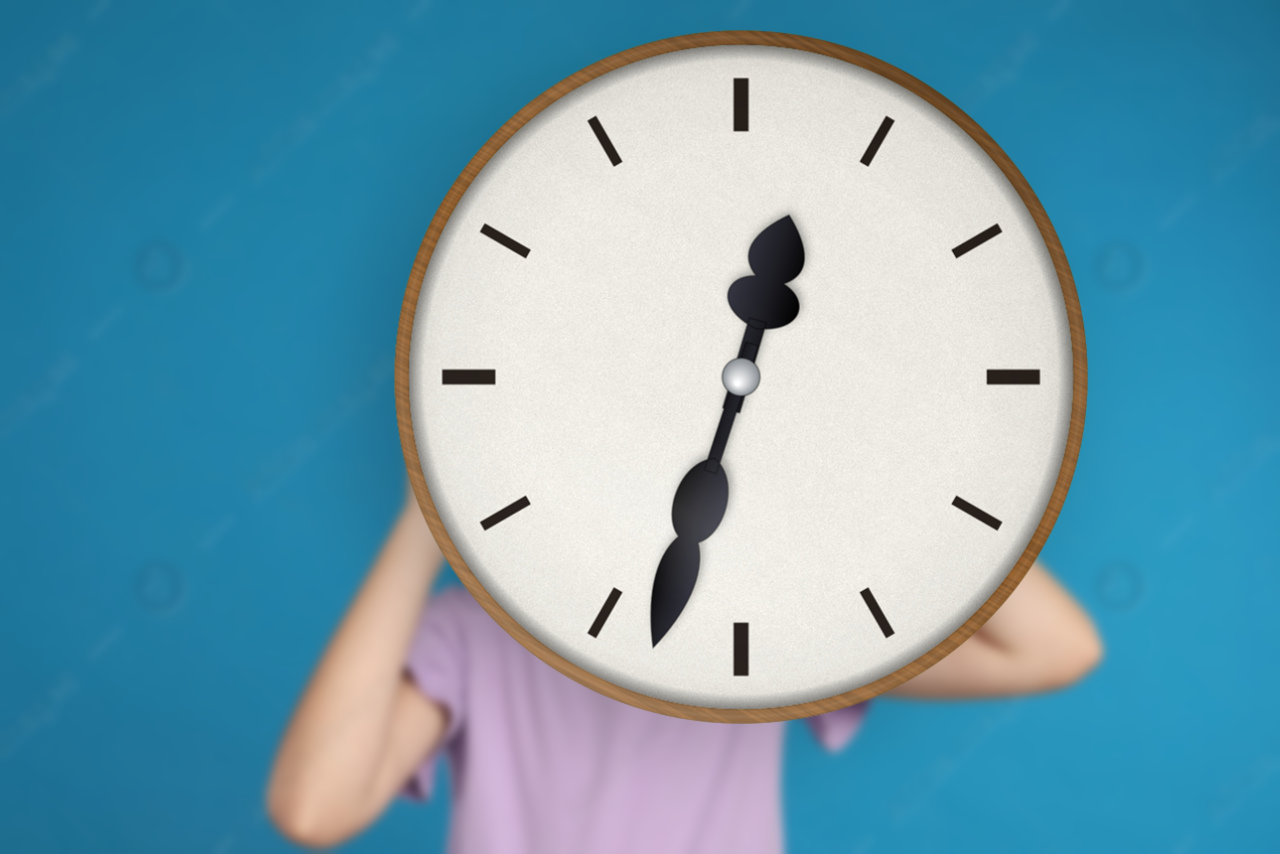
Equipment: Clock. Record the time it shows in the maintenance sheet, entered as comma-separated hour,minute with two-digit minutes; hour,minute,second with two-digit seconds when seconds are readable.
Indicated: 12,33
